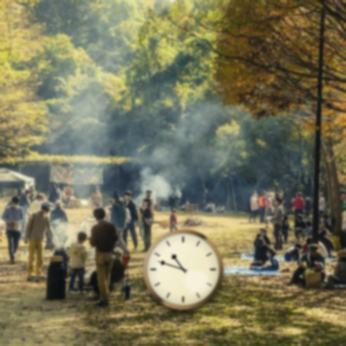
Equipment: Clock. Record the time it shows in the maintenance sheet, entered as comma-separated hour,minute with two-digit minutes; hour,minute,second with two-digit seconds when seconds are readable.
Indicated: 10,48
